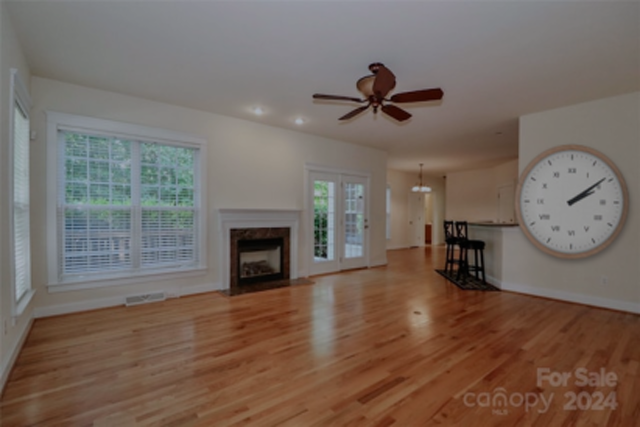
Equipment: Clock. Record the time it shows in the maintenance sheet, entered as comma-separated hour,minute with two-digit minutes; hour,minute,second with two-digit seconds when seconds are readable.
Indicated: 2,09
